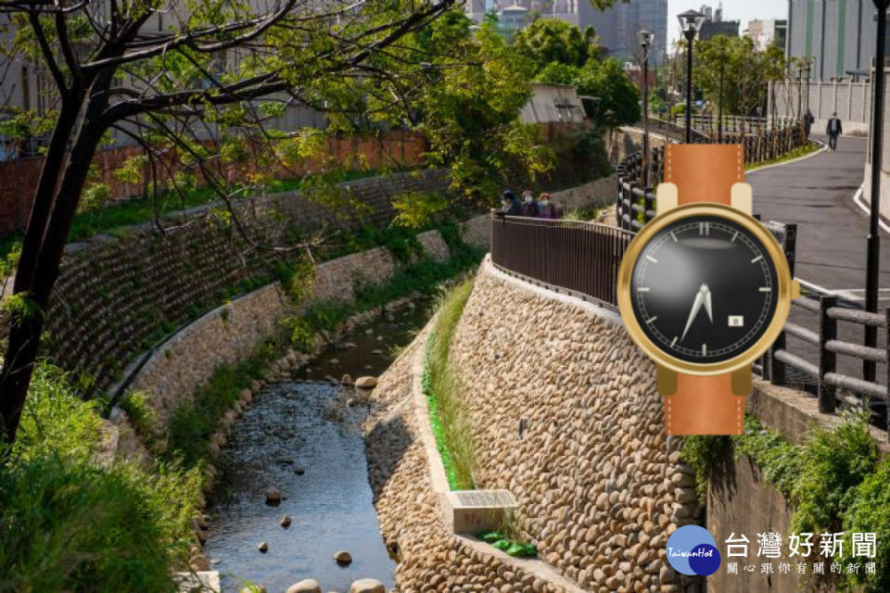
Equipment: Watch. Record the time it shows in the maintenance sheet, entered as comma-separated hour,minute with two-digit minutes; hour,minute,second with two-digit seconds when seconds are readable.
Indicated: 5,34
